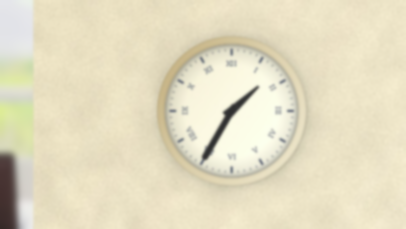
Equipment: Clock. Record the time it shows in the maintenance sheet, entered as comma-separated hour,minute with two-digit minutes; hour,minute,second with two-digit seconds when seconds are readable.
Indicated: 1,35
